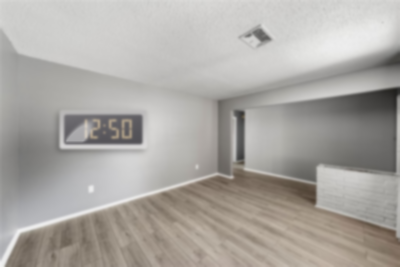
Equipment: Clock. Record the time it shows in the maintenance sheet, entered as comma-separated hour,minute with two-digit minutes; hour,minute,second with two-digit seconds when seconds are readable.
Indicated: 12,50
